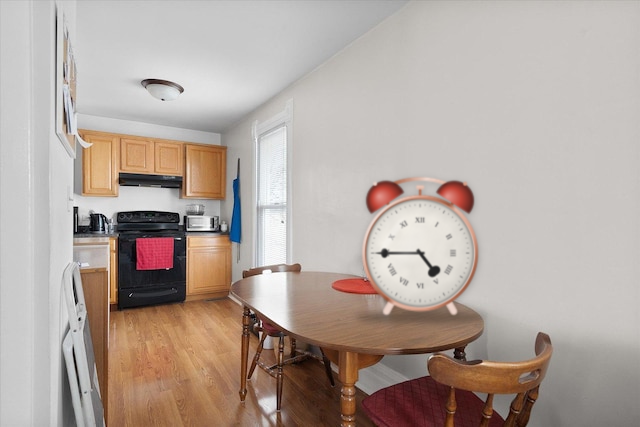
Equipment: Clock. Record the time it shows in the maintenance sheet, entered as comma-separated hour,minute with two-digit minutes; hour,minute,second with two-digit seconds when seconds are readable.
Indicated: 4,45
